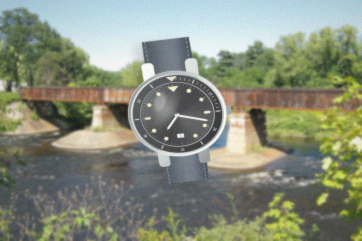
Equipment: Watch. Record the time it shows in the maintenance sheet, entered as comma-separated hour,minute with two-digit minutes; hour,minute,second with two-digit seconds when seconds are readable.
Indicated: 7,18
